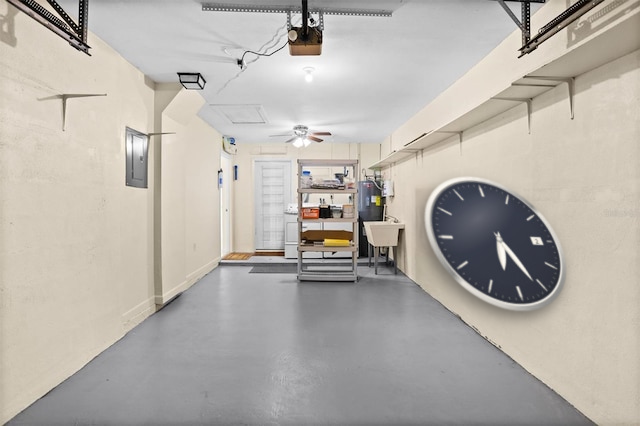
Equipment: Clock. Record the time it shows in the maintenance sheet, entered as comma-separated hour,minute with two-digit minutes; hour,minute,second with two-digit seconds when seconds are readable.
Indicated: 6,26
